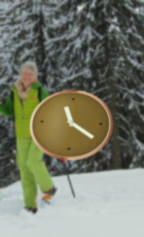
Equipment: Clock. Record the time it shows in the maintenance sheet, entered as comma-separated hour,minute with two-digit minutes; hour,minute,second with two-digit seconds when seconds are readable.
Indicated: 11,21
